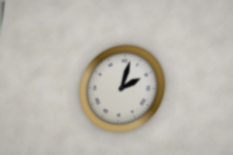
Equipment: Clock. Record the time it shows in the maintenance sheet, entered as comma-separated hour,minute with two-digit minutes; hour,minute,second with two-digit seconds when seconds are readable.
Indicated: 2,02
